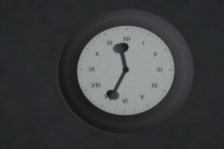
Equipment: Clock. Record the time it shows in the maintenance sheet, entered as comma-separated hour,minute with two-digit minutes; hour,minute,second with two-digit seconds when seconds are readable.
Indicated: 11,34
